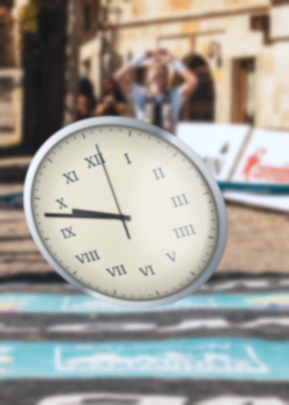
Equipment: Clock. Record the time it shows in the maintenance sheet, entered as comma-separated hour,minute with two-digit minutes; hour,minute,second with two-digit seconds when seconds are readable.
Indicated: 9,48,01
